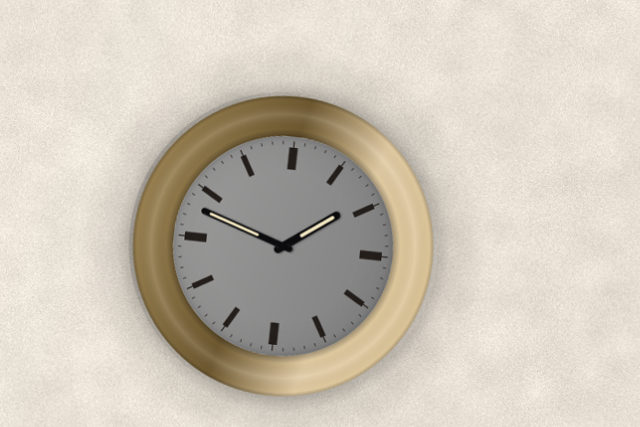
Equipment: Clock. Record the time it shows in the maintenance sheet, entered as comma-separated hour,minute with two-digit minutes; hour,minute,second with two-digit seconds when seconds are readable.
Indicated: 1,48
